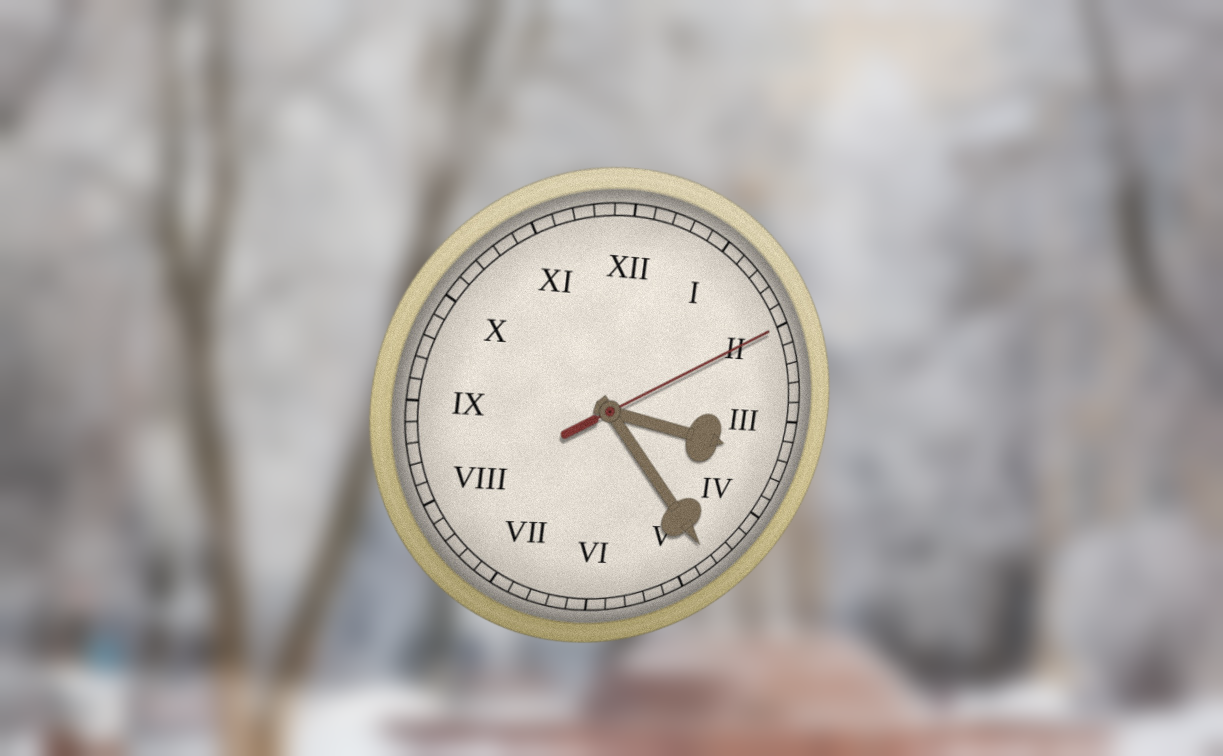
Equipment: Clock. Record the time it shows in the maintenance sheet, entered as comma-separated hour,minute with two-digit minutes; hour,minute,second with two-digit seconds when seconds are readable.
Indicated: 3,23,10
